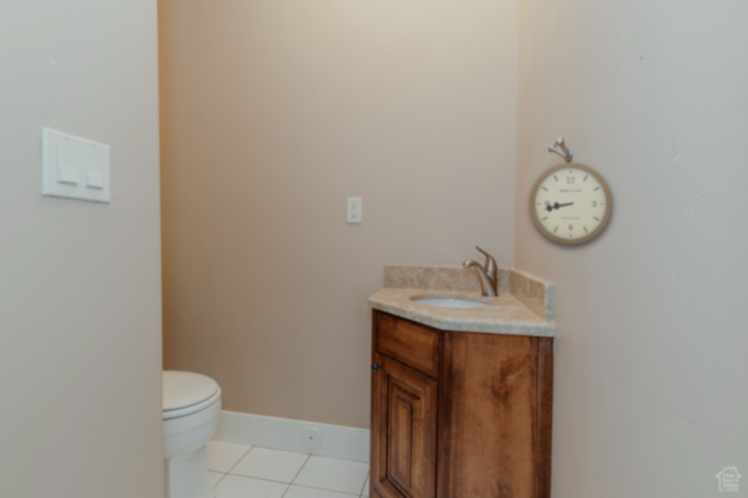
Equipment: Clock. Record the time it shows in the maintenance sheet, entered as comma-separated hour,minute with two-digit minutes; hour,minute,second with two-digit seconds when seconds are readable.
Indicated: 8,43
